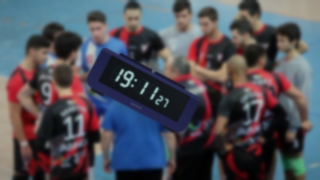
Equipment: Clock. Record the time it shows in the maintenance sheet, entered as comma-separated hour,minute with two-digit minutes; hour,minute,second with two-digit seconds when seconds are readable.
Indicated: 19,11
